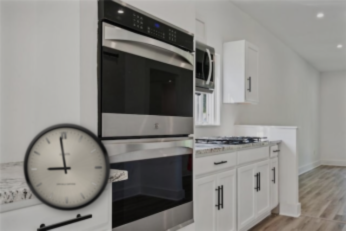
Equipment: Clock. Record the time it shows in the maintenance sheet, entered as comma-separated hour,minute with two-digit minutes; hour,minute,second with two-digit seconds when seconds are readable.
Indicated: 8,59
